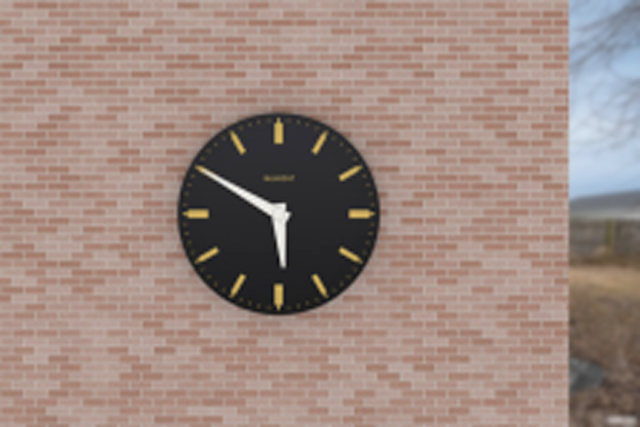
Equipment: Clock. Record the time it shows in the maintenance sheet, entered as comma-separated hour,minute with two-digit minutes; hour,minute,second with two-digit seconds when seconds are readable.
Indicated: 5,50
